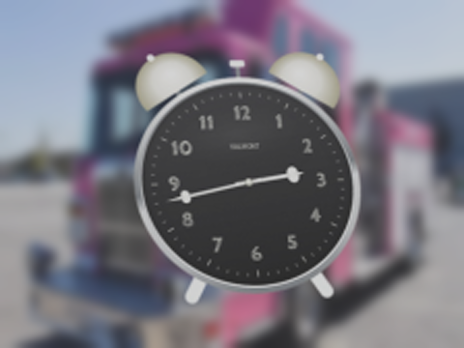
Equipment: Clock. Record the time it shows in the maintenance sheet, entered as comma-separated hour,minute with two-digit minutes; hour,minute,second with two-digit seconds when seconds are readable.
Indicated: 2,43
